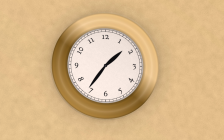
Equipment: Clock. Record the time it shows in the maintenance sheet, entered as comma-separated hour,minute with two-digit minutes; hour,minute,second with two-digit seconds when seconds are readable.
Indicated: 1,36
